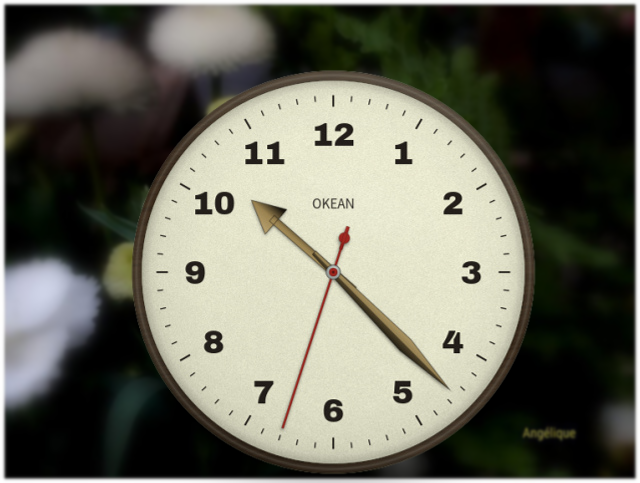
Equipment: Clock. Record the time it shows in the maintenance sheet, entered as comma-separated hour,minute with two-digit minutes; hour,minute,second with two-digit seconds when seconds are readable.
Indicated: 10,22,33
